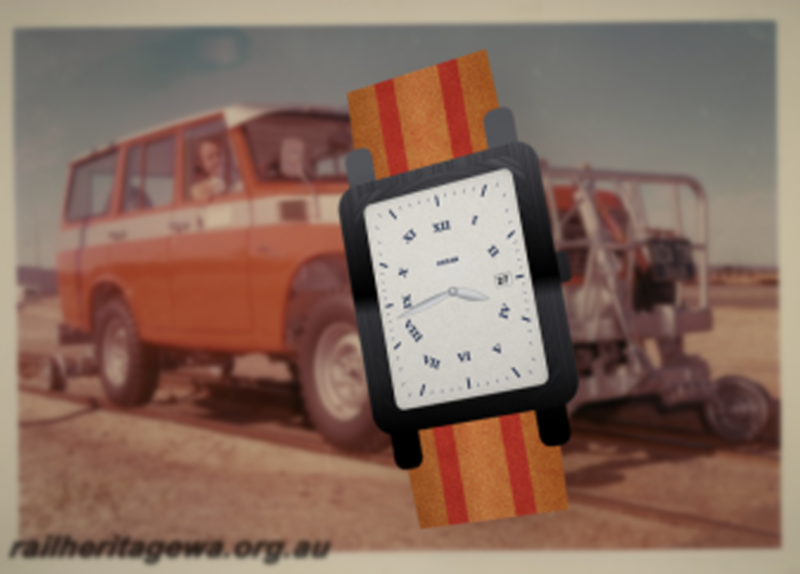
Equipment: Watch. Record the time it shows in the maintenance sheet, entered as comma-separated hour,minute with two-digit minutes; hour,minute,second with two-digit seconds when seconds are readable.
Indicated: 3,43
